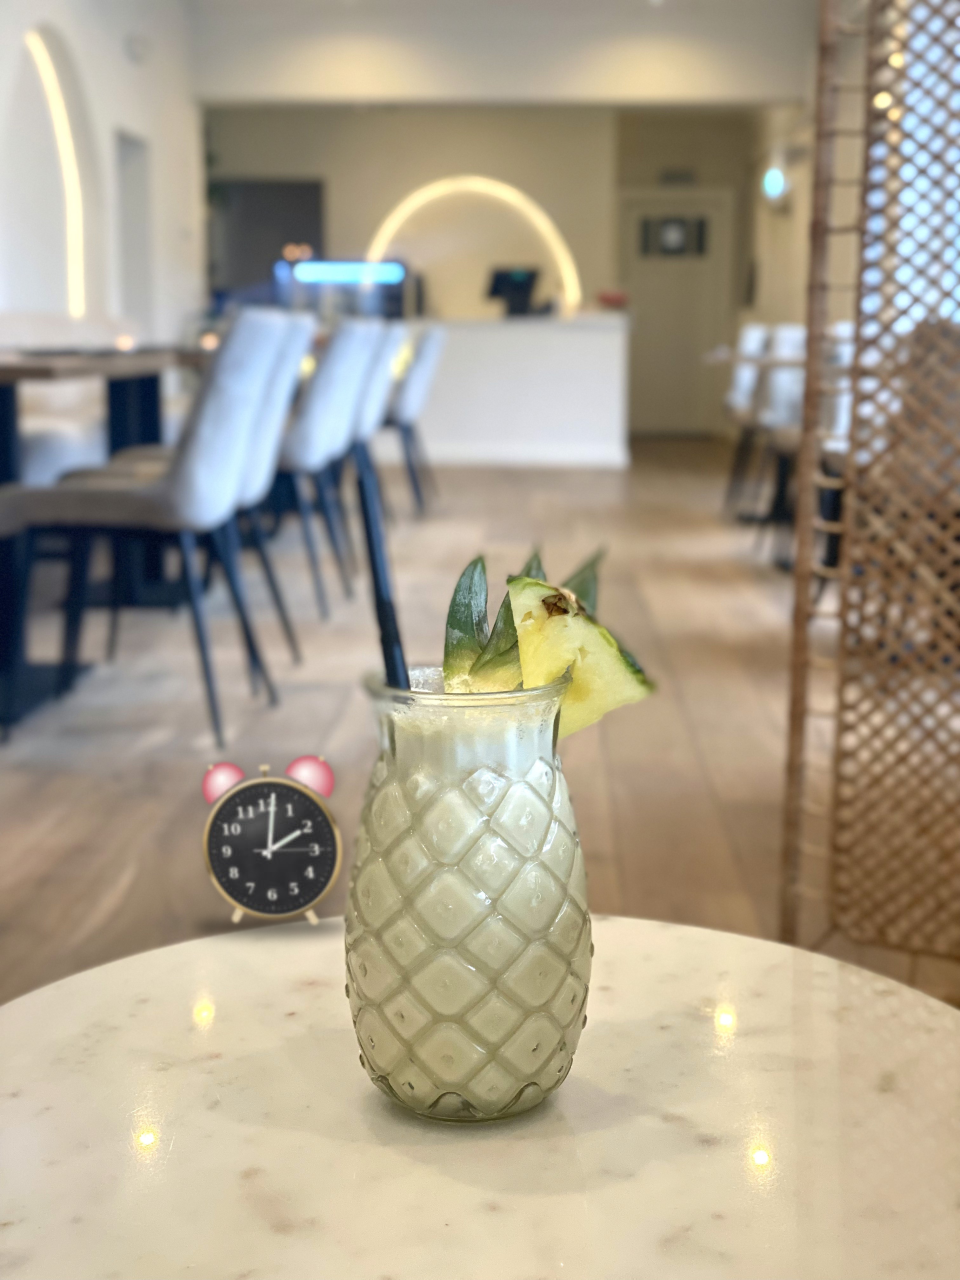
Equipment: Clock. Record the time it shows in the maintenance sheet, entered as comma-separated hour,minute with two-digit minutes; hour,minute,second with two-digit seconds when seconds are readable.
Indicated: 2,01,15
